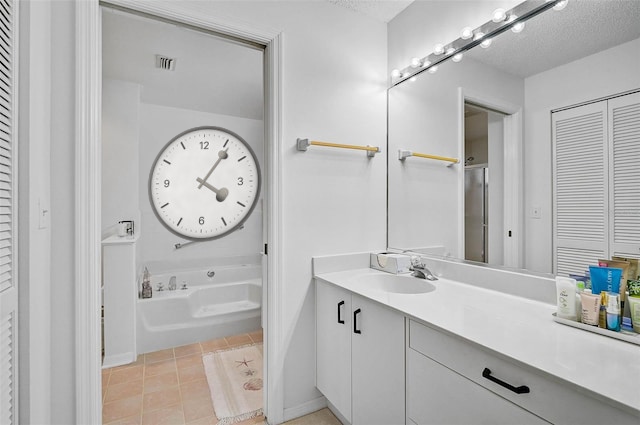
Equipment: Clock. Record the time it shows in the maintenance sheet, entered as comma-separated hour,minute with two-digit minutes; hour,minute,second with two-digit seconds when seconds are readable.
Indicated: 4,06
